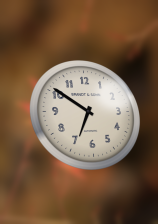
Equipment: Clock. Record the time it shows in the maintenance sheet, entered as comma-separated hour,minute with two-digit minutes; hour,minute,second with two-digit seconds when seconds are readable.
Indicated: 6,51
